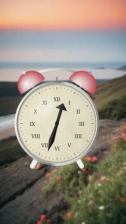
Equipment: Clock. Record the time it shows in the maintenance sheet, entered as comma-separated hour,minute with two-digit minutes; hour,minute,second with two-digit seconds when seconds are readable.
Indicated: 12,33
